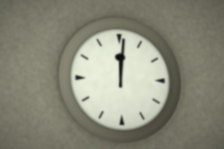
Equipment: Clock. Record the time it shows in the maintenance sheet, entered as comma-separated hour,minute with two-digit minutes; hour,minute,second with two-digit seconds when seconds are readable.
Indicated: 12,01
